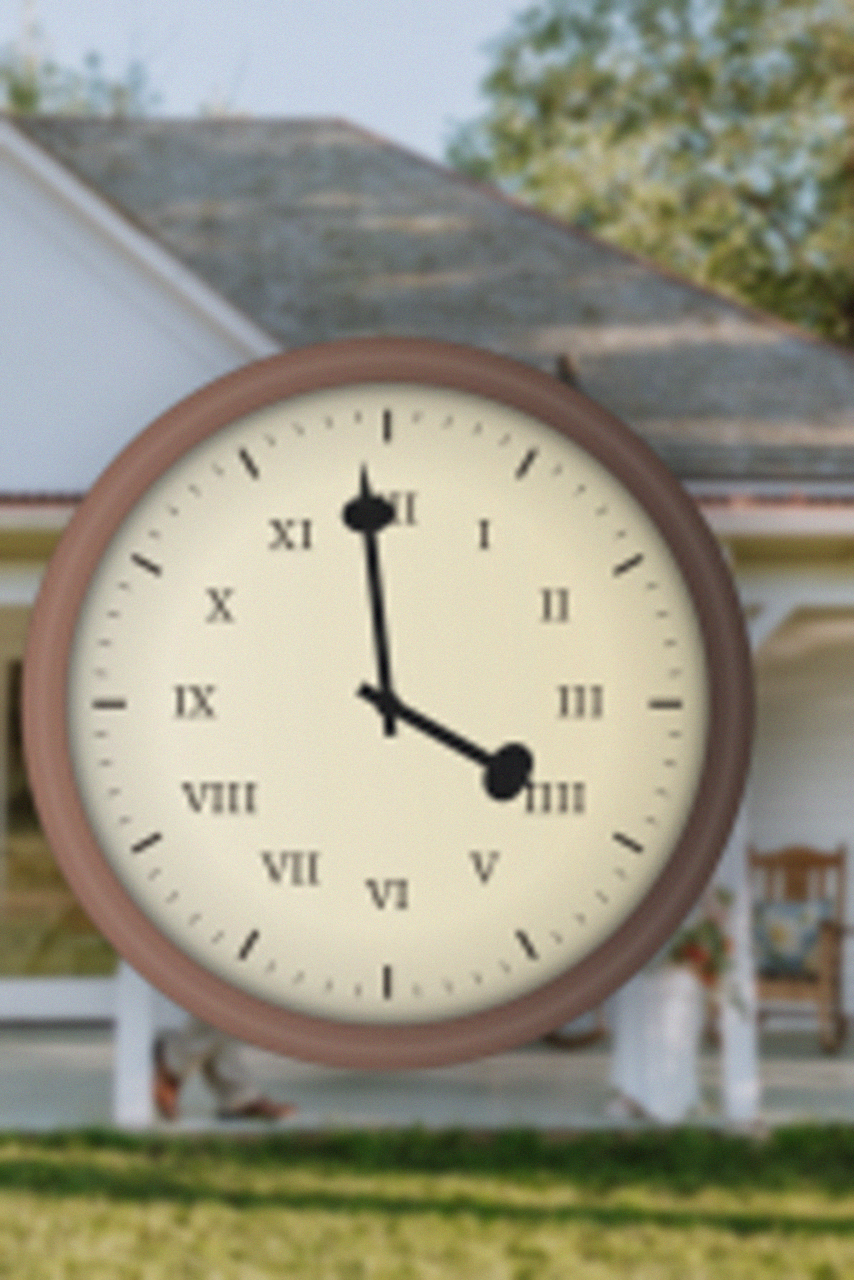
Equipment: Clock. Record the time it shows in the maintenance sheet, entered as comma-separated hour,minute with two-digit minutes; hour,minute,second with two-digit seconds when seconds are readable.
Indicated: 3,59
